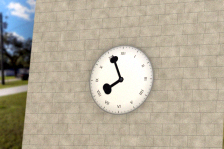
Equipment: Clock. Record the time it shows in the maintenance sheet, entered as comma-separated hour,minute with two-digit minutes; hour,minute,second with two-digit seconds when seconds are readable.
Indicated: 7,56
